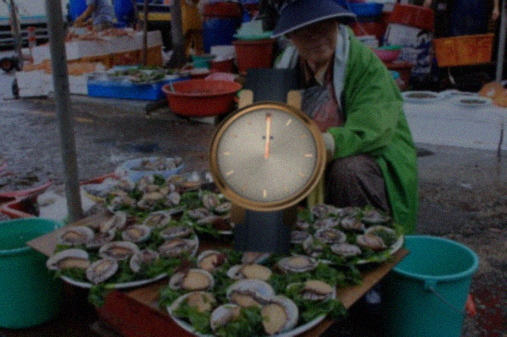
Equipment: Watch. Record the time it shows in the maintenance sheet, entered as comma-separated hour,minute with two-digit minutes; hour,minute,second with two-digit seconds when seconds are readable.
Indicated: 12,00
